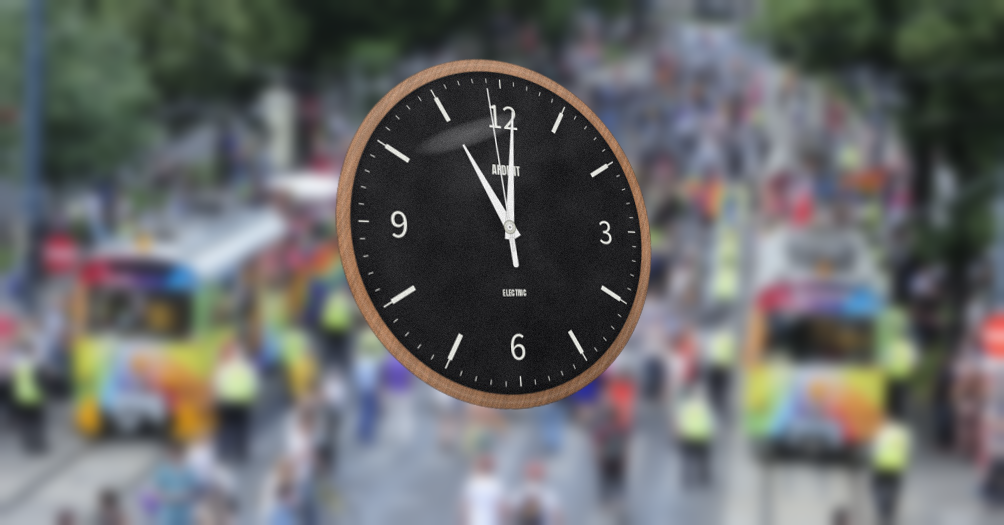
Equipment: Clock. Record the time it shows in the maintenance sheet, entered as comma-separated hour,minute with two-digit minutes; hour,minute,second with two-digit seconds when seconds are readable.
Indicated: 11,00,59
